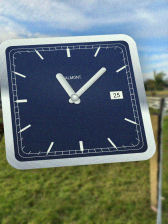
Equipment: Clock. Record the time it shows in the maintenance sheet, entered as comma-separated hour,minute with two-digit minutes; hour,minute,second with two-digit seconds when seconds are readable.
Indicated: 11,08
